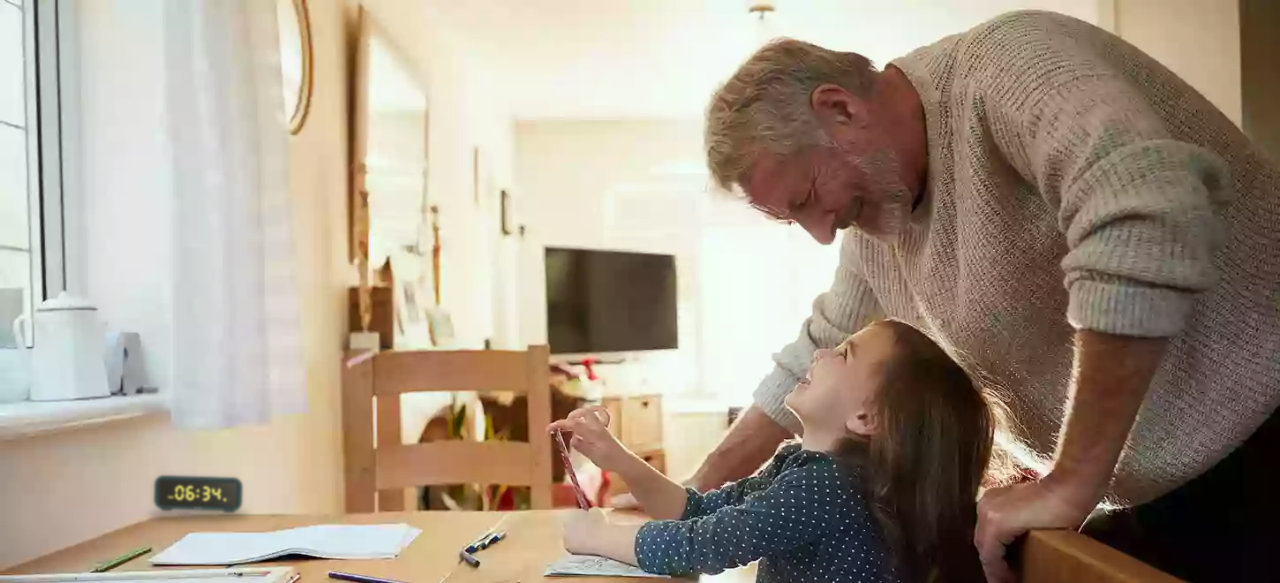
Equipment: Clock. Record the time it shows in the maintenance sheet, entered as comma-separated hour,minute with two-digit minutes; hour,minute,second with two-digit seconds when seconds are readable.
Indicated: 6,34
